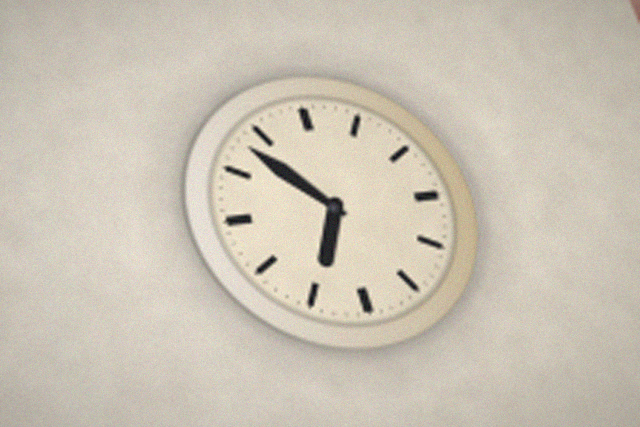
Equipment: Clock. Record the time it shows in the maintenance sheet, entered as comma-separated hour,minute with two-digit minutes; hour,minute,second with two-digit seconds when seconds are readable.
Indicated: 6,53
